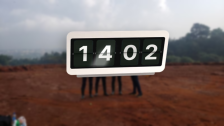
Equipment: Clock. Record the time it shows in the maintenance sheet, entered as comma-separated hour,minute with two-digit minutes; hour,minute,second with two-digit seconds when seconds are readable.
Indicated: 14,02
